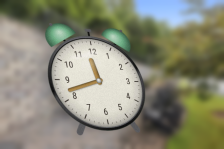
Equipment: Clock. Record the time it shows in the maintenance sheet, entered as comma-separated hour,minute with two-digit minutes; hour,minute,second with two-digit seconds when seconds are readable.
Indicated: 11,42
